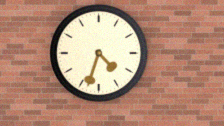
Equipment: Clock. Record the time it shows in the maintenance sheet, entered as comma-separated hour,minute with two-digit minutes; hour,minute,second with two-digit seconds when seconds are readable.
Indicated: 4,33
